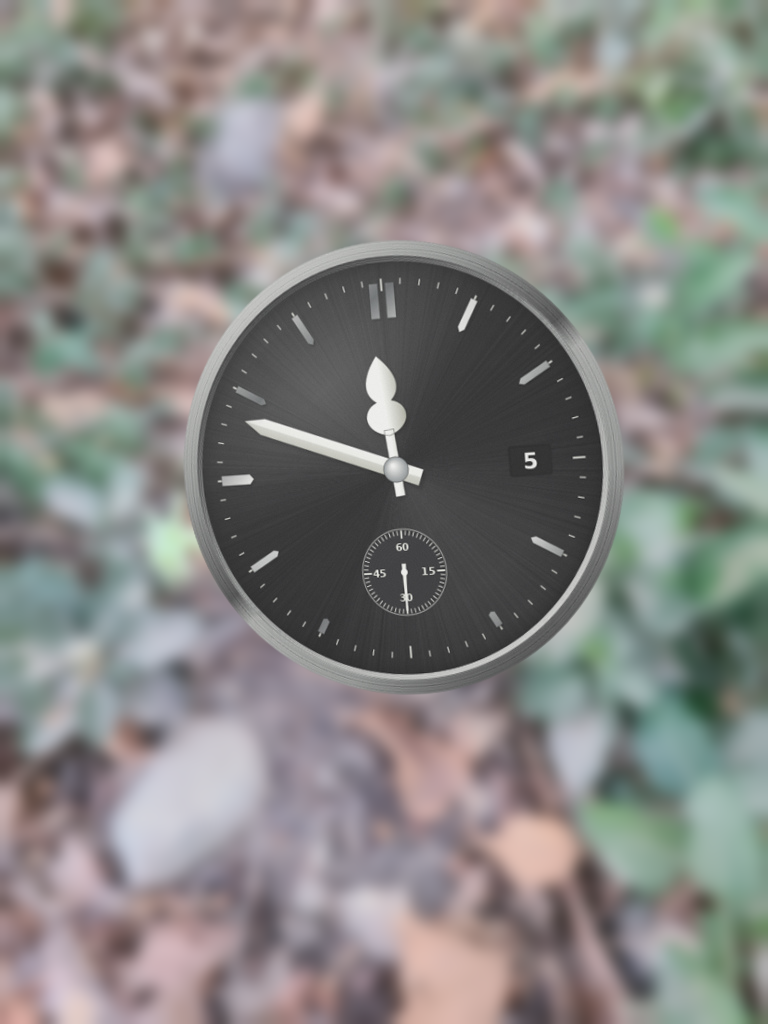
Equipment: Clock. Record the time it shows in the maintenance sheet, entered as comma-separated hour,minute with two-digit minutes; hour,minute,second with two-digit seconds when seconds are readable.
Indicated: 11,48,30
